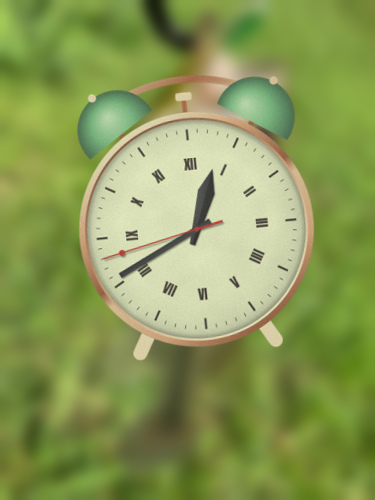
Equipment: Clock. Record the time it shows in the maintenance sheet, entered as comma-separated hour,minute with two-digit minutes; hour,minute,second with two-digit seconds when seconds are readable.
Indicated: 12,40,43
